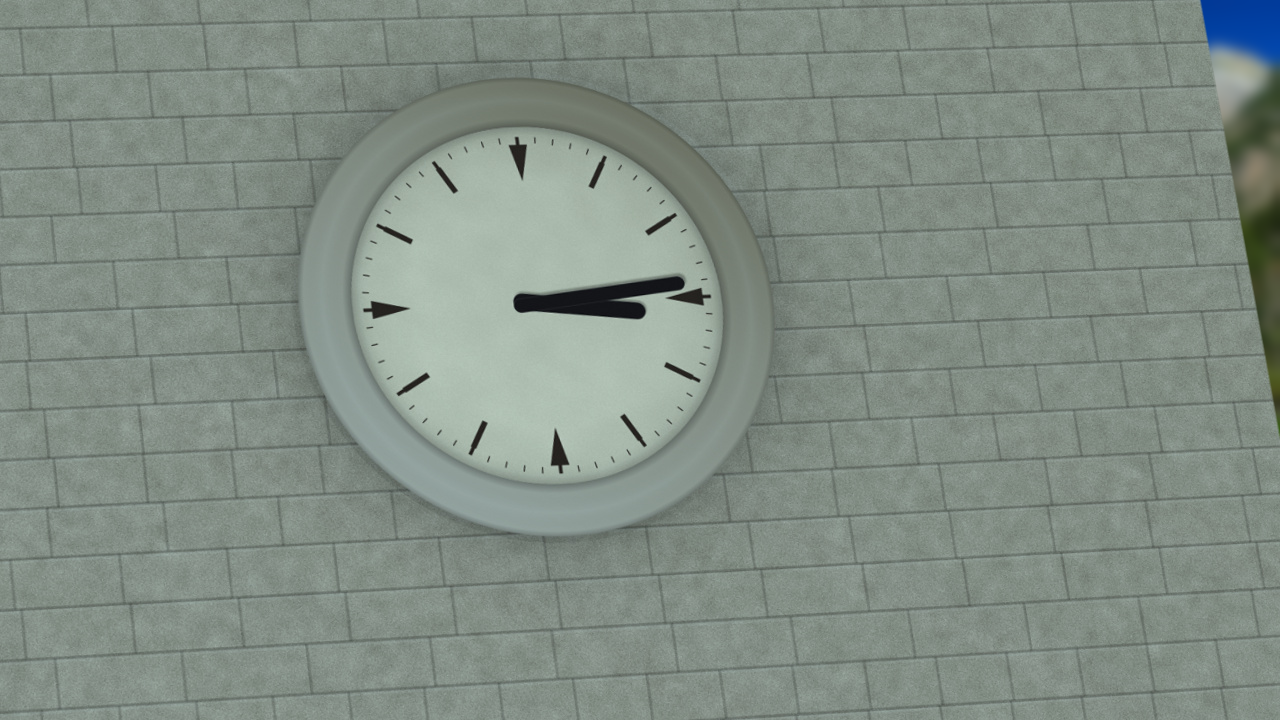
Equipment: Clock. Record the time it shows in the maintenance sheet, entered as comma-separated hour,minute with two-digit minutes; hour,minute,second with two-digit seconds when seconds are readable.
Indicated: 3,14
